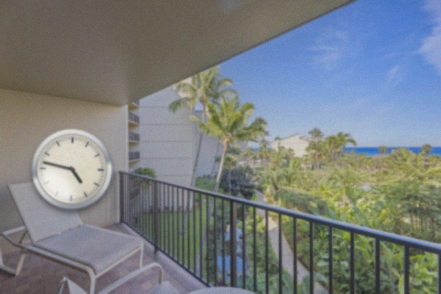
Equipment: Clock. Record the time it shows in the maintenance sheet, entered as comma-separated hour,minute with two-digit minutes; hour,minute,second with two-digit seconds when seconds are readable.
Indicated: 4,47
